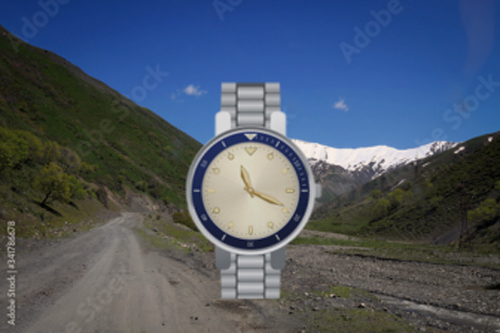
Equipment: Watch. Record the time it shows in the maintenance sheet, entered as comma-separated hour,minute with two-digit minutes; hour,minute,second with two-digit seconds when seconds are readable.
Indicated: 11,19
